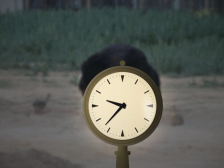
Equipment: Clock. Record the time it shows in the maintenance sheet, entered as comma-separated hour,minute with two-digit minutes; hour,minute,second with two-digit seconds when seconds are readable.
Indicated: 9,37
